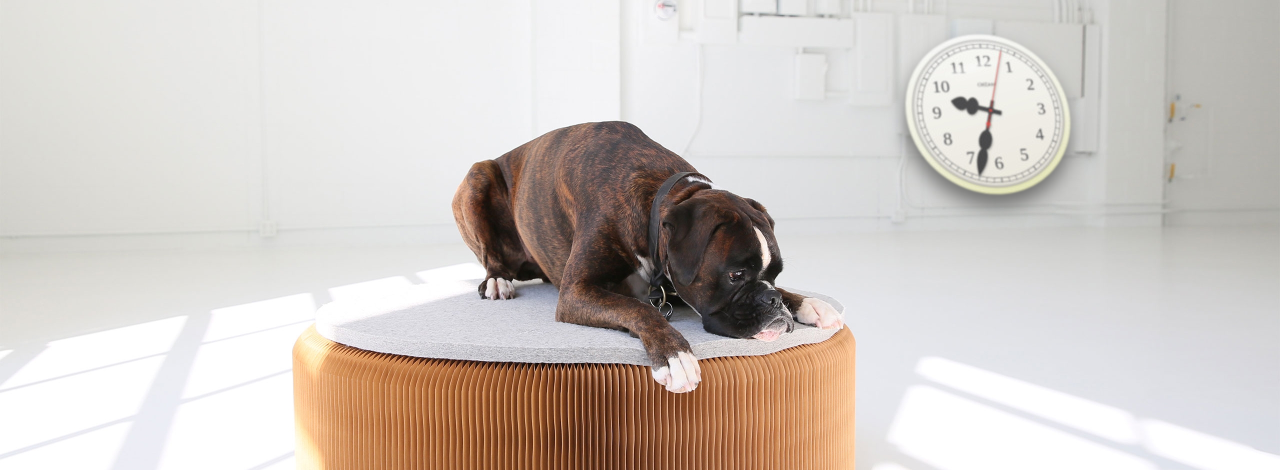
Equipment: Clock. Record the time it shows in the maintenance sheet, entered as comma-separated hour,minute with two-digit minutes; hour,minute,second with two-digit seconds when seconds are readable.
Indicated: 9,33,03
